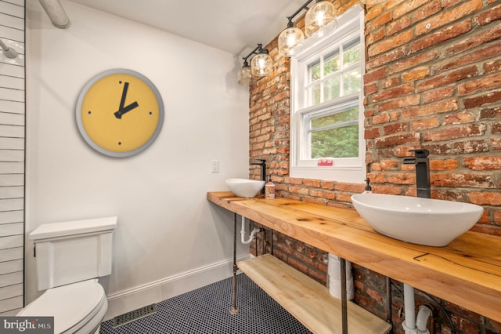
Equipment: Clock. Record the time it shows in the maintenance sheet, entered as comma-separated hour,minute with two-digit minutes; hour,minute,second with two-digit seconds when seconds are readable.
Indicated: 2,02
